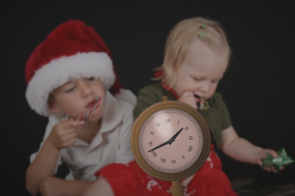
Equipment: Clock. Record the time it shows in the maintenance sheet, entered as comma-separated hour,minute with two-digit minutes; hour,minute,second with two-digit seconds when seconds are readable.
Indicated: 1,42
